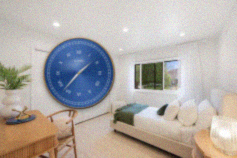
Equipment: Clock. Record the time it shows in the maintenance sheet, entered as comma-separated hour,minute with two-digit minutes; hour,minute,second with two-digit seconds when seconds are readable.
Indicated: 1,37
